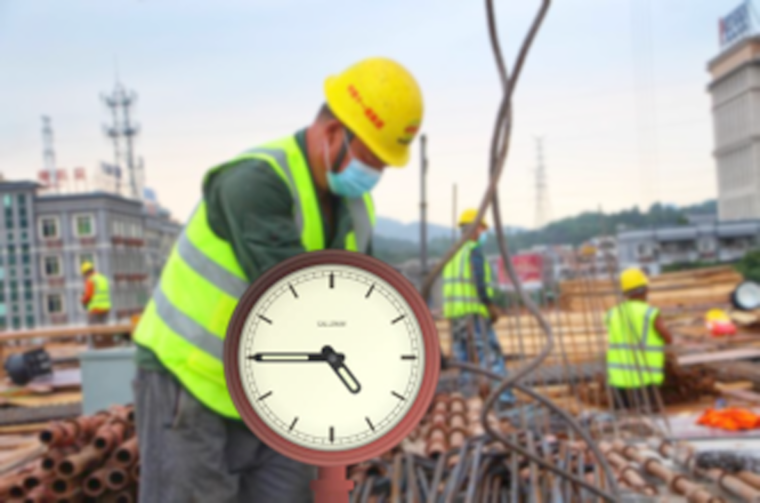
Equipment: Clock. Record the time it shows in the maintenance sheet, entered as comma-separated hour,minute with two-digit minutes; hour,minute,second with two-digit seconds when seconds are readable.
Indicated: 4,45
